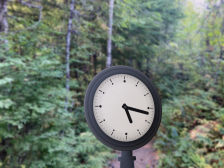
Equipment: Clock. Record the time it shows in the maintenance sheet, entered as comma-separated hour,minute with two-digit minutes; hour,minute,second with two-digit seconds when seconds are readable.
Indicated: 5,17
